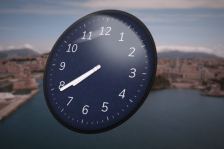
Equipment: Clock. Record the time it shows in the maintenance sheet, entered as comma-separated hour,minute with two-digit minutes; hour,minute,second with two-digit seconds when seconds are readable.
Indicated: 7,39
